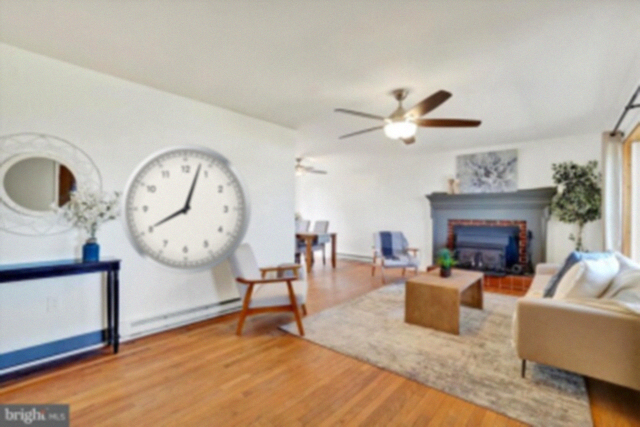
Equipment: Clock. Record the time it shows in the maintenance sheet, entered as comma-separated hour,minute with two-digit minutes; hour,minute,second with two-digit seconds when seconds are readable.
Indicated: 8,03
